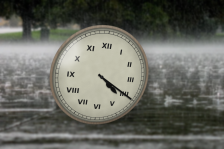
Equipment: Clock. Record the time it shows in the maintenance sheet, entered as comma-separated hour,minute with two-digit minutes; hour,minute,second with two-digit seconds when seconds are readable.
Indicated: 4,20
